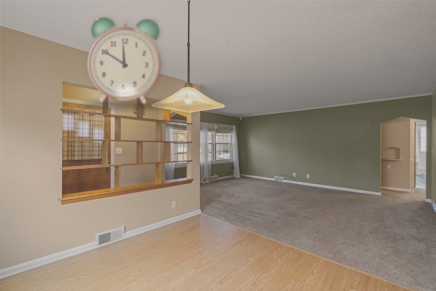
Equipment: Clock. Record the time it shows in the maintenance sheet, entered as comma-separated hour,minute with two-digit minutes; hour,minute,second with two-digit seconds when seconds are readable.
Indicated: 11,50
